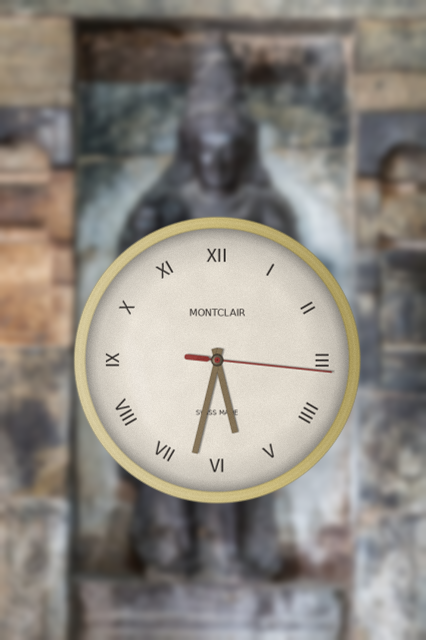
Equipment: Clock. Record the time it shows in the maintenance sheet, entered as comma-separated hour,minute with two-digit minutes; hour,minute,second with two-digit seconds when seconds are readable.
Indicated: 5,32,16
